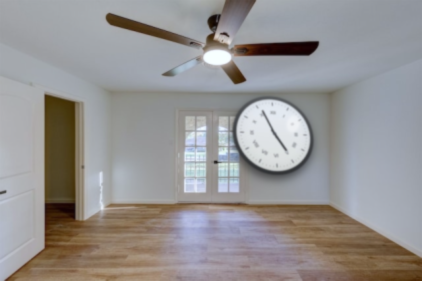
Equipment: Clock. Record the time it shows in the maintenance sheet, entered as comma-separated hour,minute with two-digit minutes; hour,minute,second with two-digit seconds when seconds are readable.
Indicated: 4,56
